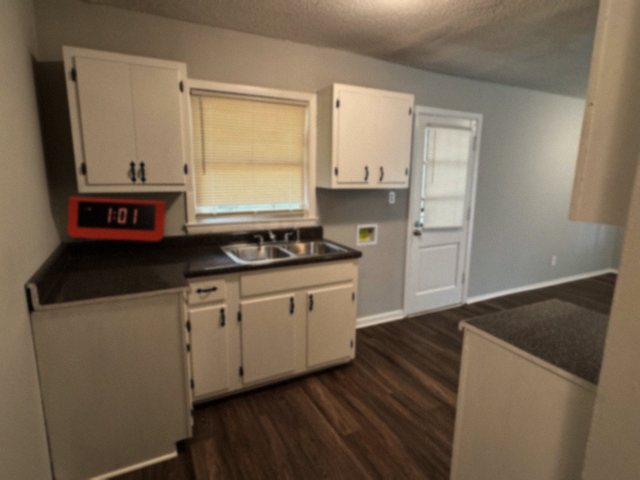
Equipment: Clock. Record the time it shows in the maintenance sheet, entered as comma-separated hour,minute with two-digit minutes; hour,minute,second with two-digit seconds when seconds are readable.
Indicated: 1,01
